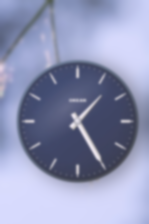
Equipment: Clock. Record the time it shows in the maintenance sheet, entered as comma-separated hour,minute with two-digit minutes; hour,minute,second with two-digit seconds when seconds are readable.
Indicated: 1,25
